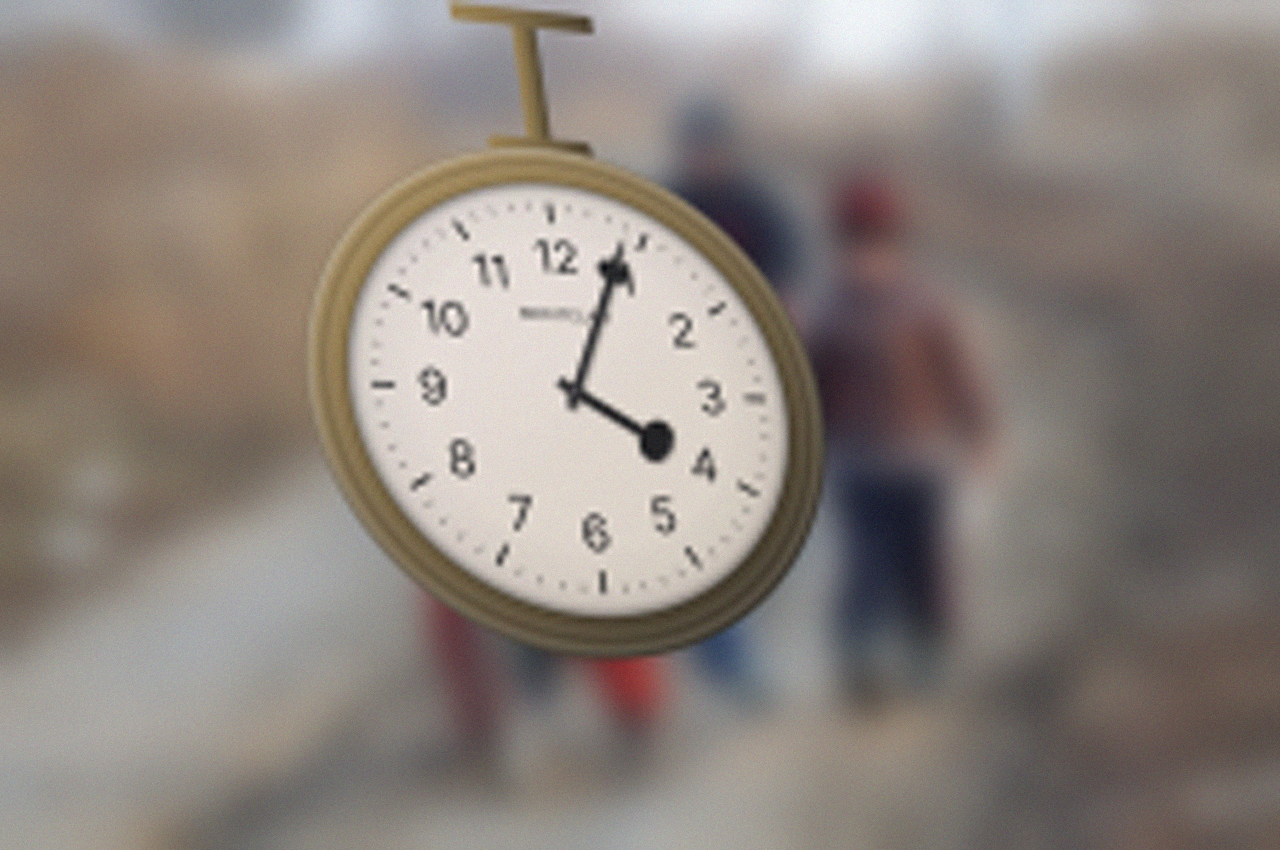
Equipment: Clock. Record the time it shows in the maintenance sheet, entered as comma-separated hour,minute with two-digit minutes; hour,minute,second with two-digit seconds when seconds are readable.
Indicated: 4,04
